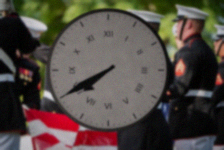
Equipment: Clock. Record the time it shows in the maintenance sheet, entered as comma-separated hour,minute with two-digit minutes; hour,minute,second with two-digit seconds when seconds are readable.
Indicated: 7,40
